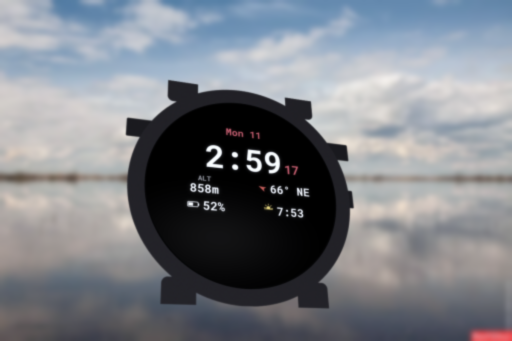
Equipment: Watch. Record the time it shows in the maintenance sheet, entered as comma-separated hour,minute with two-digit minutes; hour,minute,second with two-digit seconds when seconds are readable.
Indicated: 2,59,17
